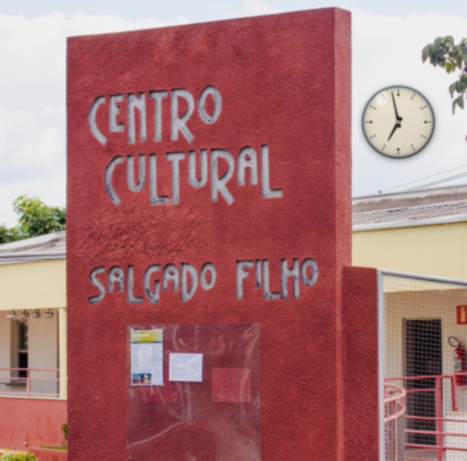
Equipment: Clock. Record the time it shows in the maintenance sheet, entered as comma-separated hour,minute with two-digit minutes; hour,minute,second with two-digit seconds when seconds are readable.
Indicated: 6,58
